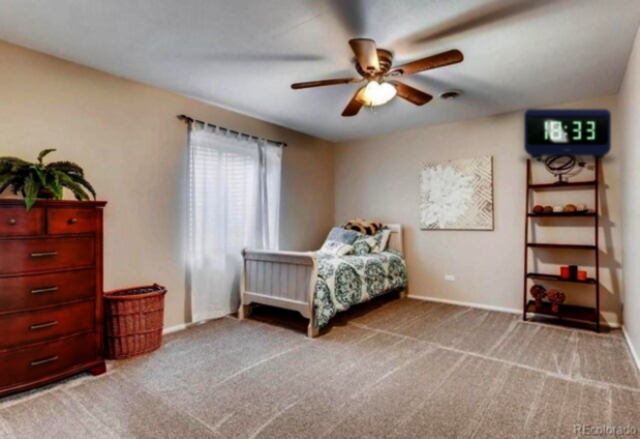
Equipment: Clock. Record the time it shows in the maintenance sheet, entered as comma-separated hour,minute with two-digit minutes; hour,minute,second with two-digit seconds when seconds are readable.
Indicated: 18,33
